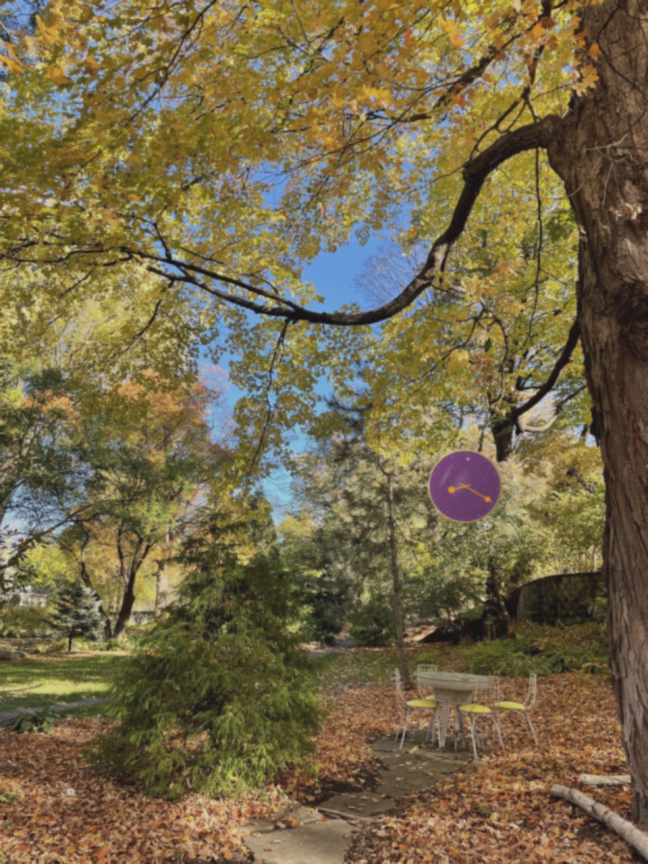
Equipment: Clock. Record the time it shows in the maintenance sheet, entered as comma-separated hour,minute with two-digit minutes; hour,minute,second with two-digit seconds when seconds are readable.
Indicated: 8,19
